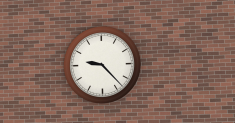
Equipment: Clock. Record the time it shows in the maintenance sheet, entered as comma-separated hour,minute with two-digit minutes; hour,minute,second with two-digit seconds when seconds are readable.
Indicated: 9,23
